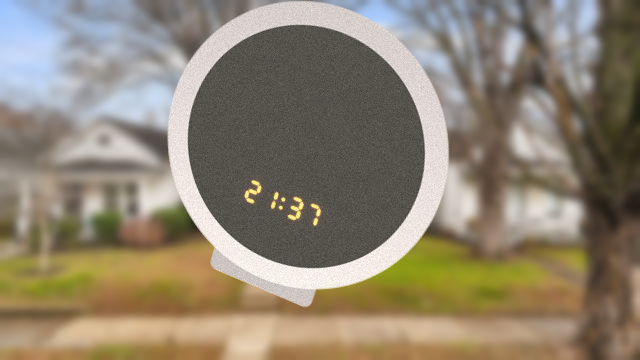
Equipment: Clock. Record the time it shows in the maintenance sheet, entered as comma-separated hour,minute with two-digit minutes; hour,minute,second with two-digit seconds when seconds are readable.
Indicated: 21,37
